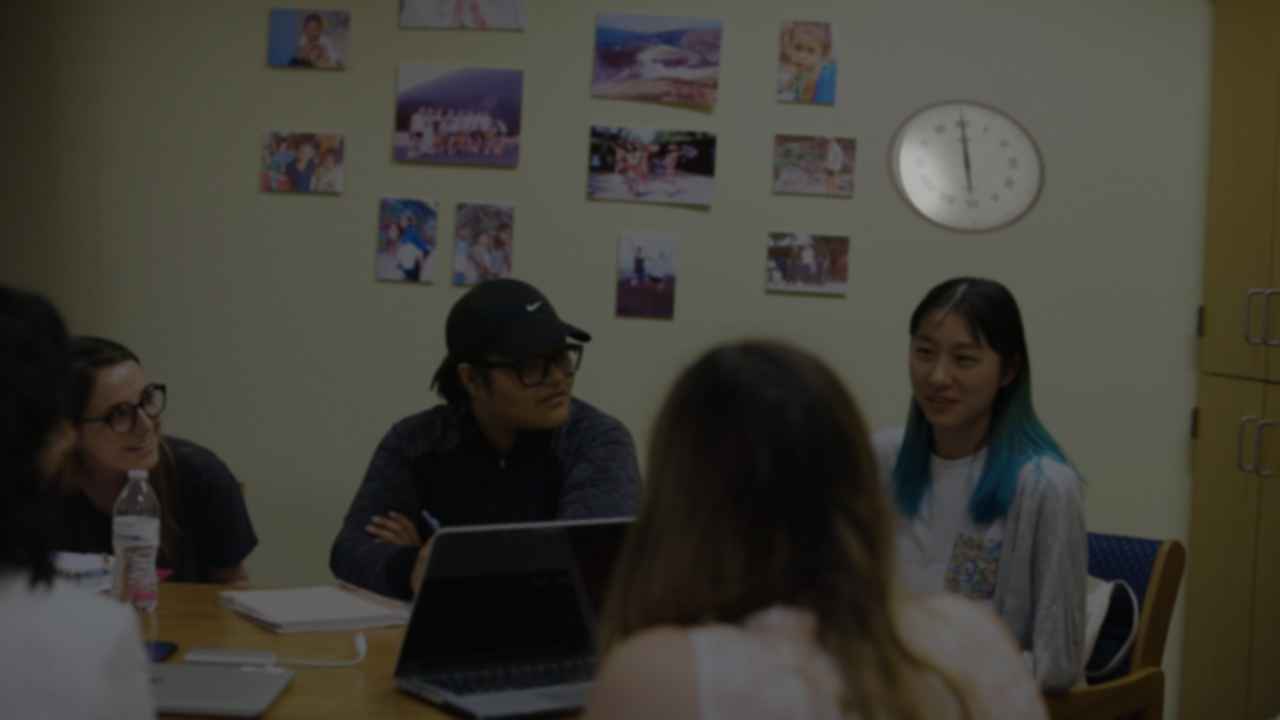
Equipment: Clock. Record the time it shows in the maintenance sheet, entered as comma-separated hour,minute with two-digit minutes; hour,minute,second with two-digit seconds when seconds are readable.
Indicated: 6,00
